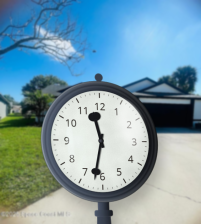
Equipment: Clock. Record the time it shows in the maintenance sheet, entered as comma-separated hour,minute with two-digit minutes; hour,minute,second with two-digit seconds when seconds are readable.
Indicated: 11,32
